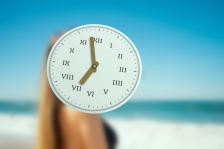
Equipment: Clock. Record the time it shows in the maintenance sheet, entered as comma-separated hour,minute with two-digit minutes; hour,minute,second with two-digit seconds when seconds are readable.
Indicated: 6,58
